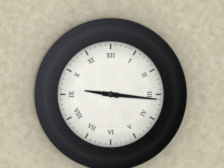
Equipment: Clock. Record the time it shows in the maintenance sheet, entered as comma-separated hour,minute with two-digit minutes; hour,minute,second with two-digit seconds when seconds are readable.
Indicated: 9,16
